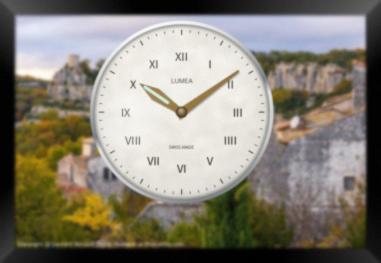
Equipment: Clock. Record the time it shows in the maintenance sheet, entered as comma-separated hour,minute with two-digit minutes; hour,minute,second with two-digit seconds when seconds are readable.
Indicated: 10,09
